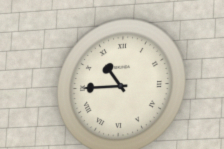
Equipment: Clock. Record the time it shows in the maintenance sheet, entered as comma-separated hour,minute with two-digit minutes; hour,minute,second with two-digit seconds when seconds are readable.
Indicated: 10,45
